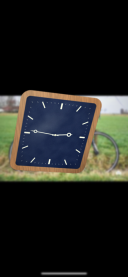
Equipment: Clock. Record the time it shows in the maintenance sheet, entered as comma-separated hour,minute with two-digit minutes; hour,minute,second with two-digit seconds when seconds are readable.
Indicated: 2,46
